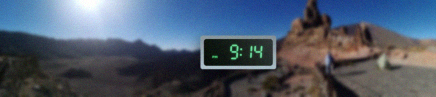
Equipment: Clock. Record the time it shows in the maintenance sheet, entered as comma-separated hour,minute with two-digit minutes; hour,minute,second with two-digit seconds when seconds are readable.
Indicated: 9,14
